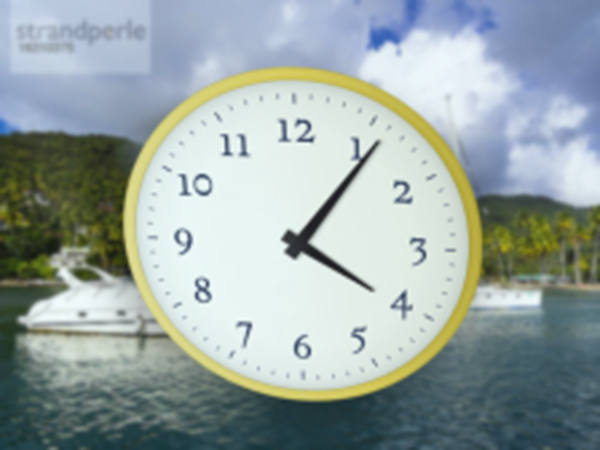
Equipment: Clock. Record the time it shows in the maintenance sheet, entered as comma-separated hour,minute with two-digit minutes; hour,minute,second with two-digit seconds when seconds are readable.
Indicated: 4,06
